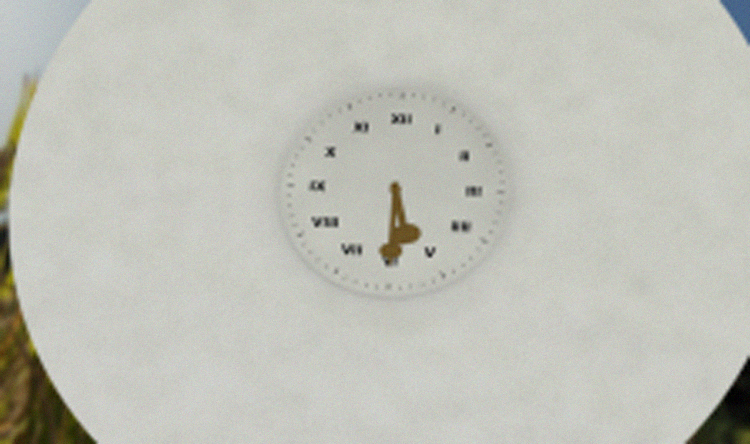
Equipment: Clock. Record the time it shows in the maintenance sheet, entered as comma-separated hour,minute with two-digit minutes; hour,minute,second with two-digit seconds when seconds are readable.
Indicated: 5,30
